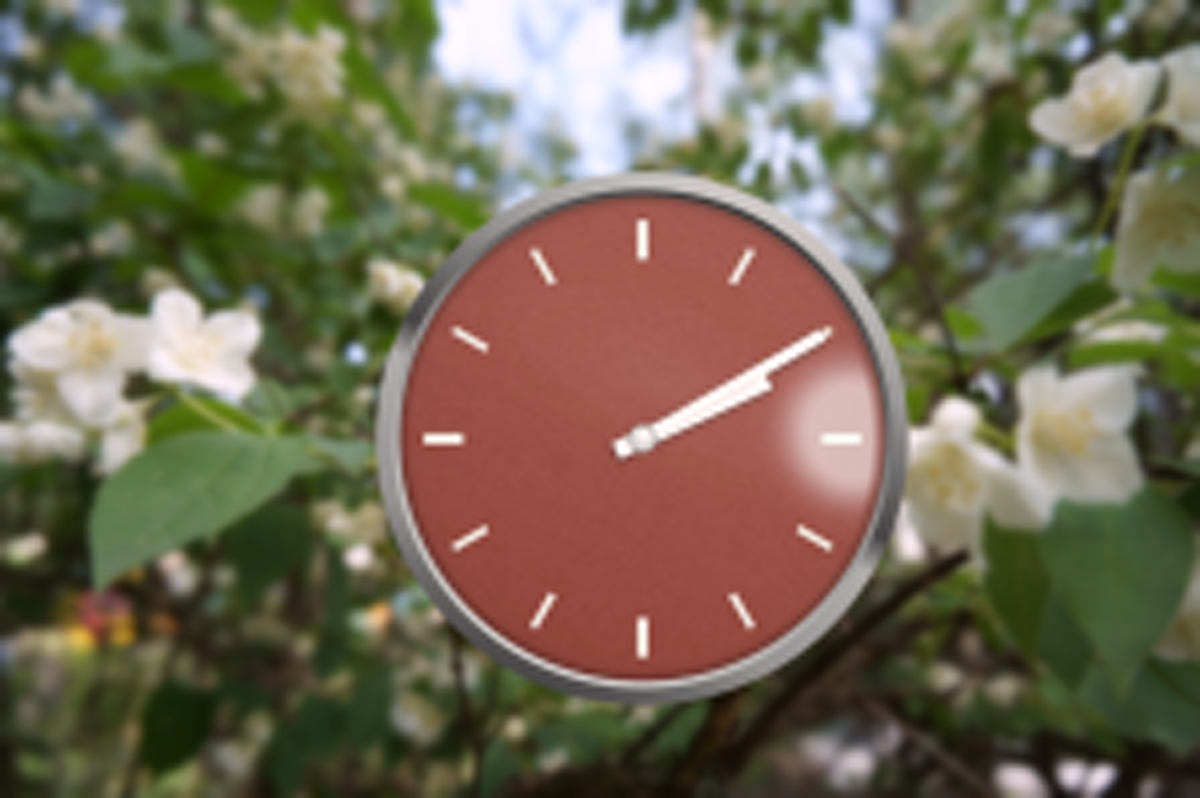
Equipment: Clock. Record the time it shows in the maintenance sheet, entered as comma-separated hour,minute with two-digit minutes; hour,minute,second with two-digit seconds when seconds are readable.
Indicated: 2,10
